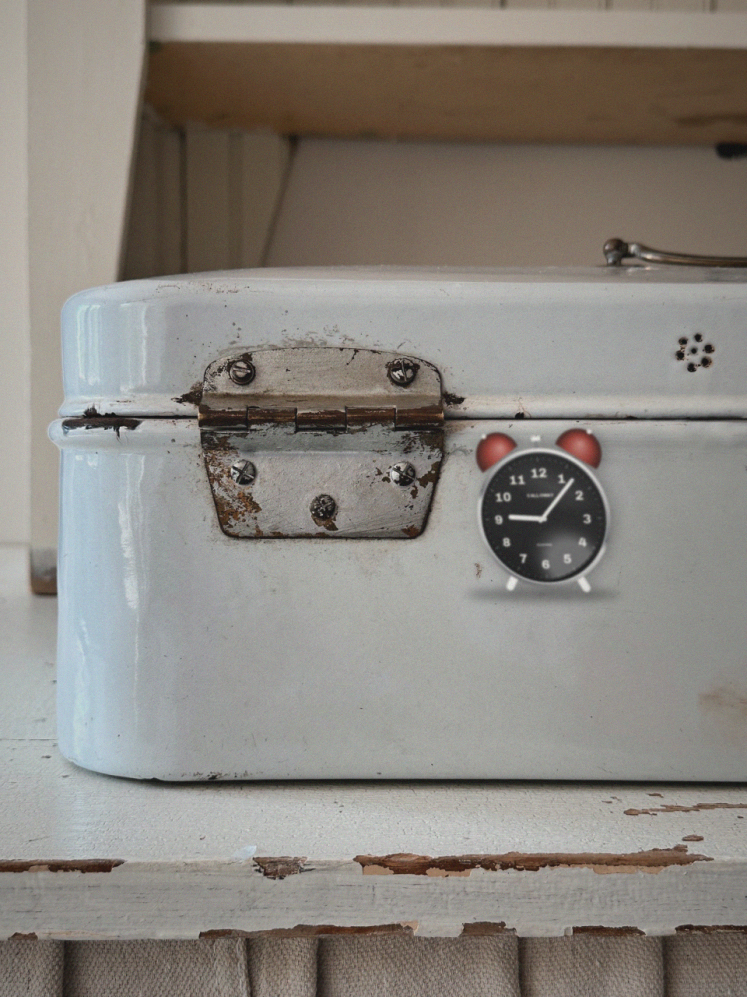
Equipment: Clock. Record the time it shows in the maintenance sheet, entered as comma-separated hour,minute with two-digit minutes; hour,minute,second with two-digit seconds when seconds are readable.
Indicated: 9,07
